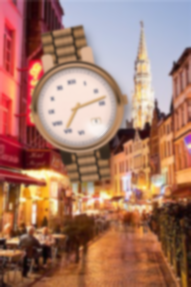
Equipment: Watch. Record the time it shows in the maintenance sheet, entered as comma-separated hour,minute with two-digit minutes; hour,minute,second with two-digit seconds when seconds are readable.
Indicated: 7,13
